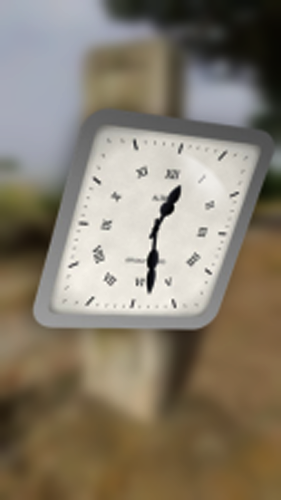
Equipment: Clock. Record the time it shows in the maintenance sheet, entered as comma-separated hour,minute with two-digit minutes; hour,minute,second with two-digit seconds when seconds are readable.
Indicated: 12,28
